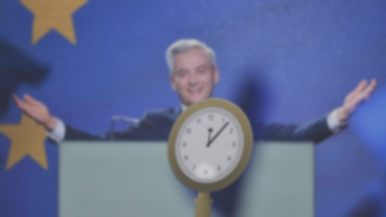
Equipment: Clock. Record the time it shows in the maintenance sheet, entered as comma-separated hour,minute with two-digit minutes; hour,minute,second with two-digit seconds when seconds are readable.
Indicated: 12,07
